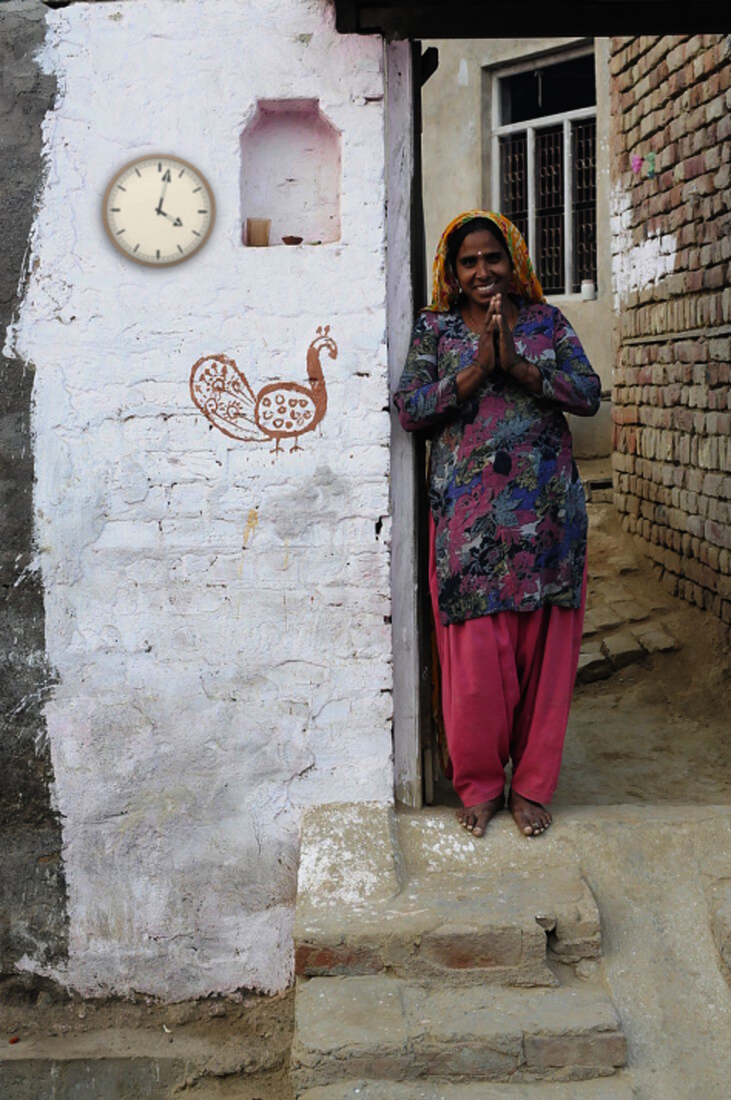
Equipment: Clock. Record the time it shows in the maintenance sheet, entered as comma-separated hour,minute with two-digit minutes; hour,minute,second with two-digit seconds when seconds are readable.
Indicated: 4,02
